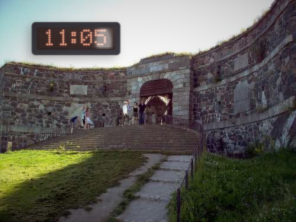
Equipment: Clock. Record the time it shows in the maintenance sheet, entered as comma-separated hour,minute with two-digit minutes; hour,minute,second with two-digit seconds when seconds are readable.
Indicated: 11,05
